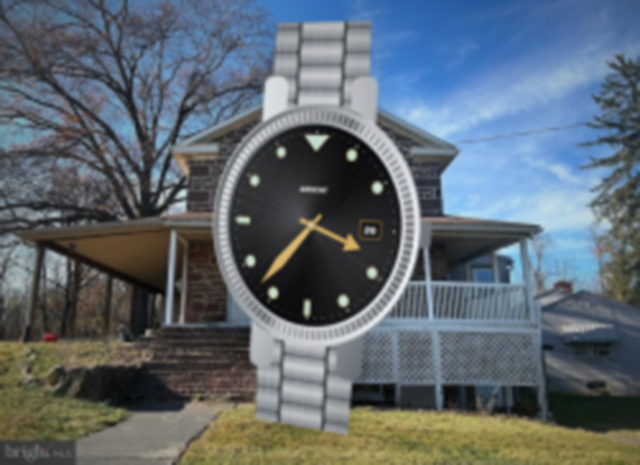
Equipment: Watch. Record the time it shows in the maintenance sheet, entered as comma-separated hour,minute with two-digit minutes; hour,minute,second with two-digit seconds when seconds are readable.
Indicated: 3,37
